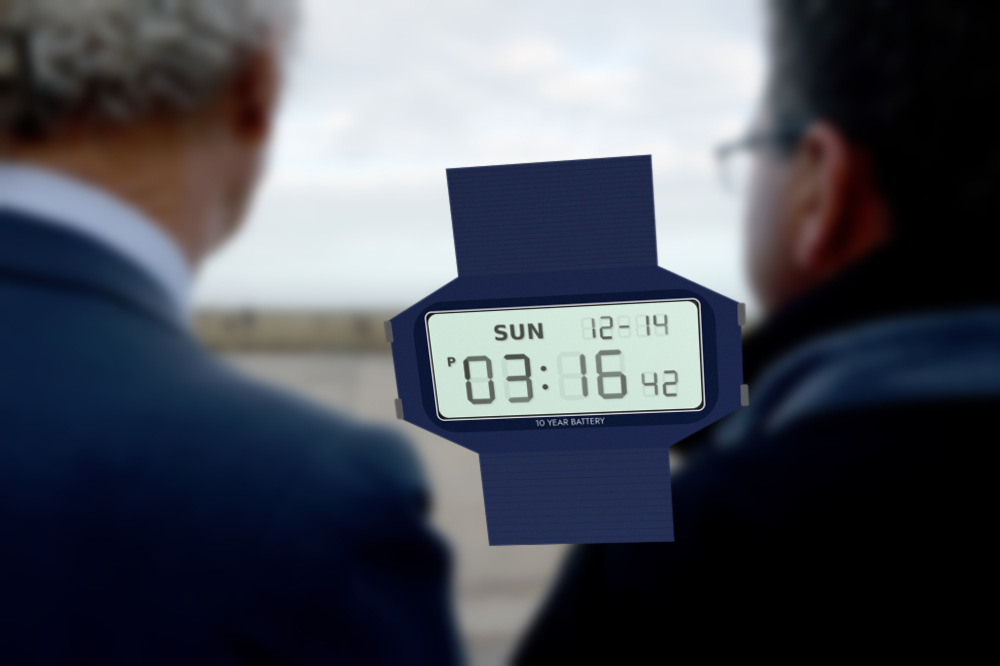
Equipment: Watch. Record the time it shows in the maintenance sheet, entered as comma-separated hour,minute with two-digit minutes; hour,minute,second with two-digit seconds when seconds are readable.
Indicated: 3,16,42
